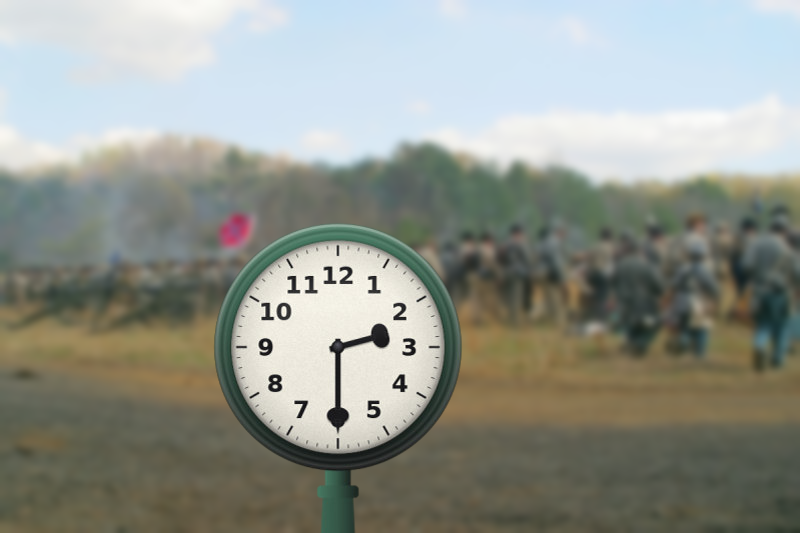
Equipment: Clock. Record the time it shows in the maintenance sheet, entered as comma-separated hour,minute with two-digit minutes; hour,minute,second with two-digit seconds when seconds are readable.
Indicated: 2,30
